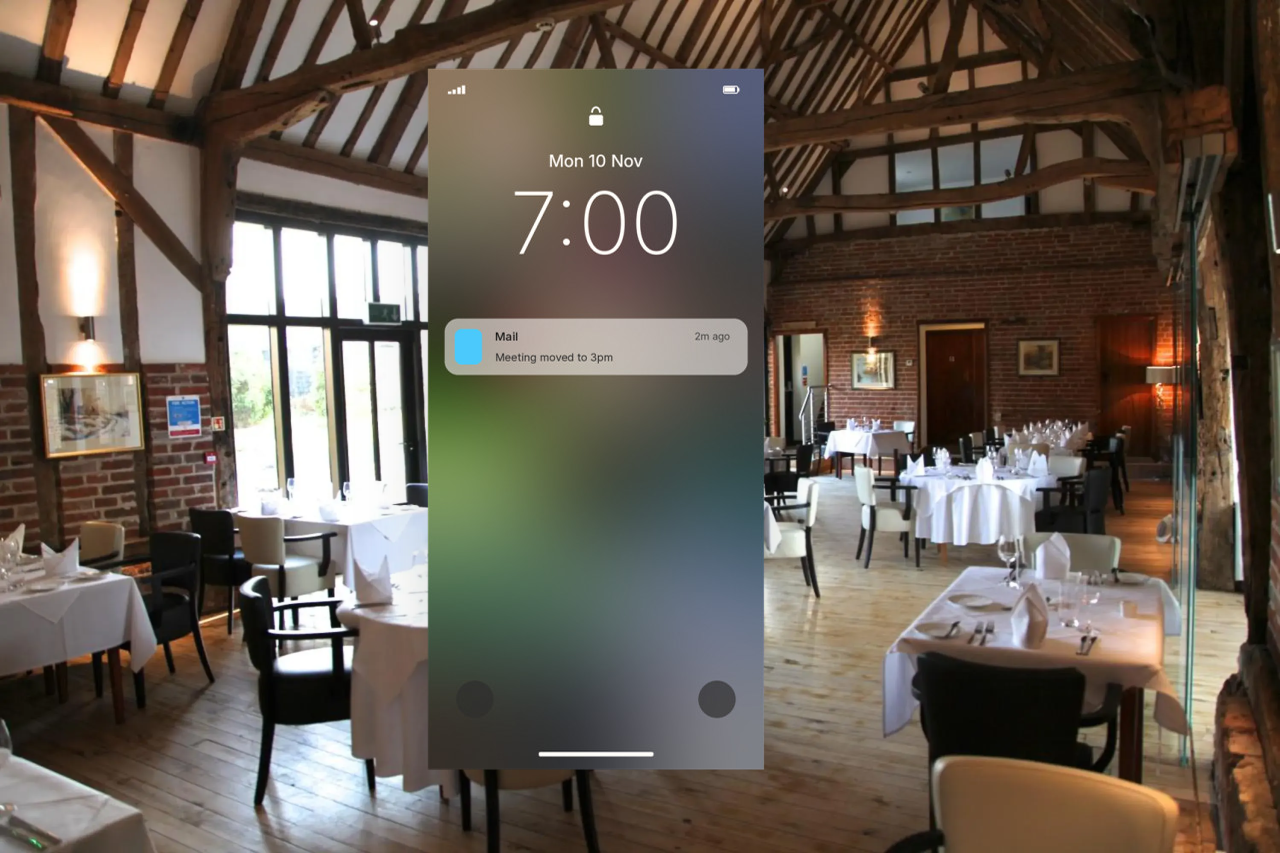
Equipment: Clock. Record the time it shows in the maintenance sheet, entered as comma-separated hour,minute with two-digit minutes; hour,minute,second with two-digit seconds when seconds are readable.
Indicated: 7,00
